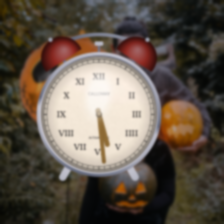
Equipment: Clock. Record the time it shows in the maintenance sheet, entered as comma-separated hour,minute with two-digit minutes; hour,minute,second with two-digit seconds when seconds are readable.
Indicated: 5,29
